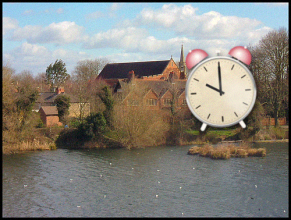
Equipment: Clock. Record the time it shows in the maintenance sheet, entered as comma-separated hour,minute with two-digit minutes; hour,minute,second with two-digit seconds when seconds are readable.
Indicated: 10,00
